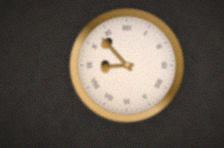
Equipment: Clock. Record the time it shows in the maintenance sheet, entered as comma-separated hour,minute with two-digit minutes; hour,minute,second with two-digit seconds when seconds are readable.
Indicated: 8,53
